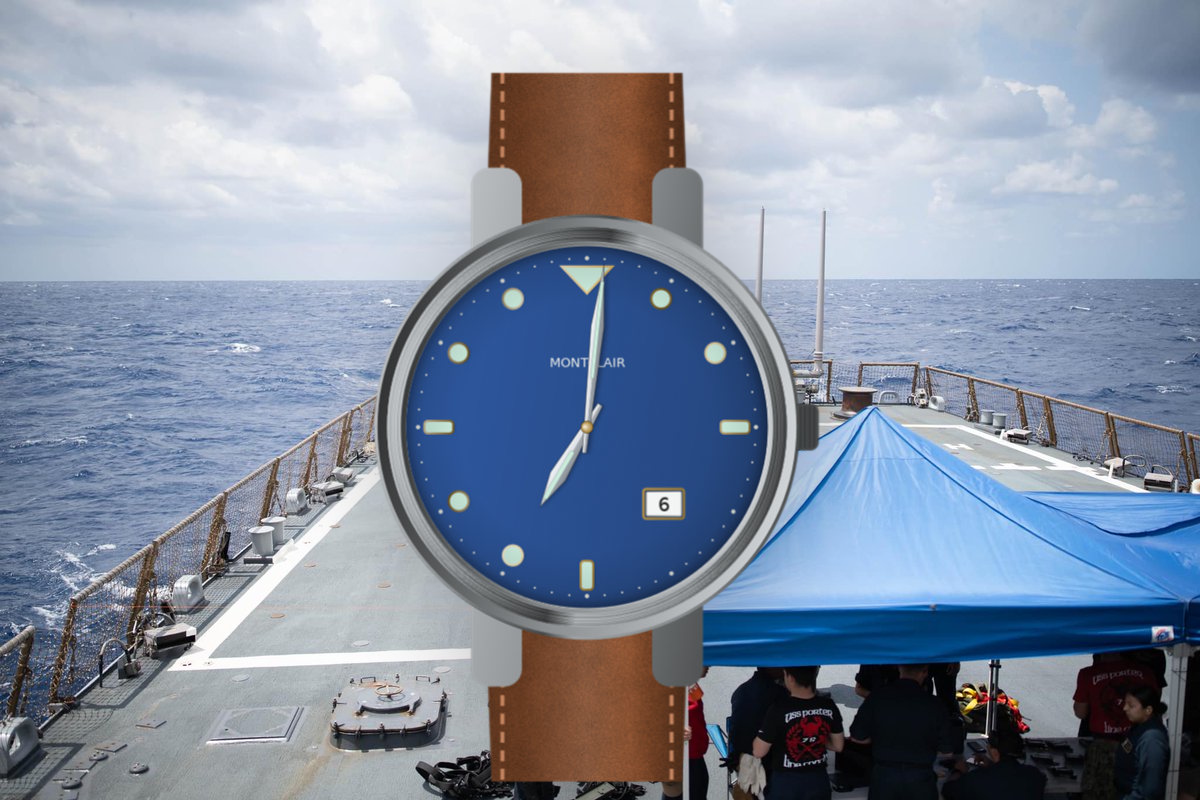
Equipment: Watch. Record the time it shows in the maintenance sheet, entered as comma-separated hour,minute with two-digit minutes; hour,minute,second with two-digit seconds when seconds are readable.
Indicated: 7,01
